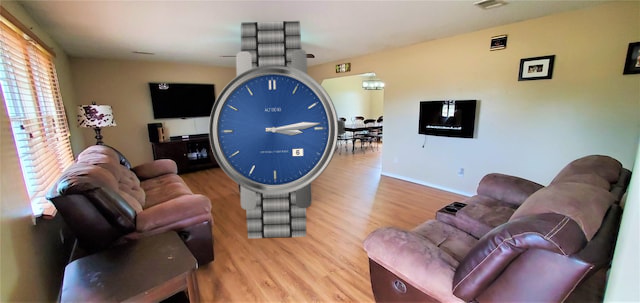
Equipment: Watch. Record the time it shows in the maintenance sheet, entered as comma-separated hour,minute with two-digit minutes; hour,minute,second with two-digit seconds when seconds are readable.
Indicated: 3,14
